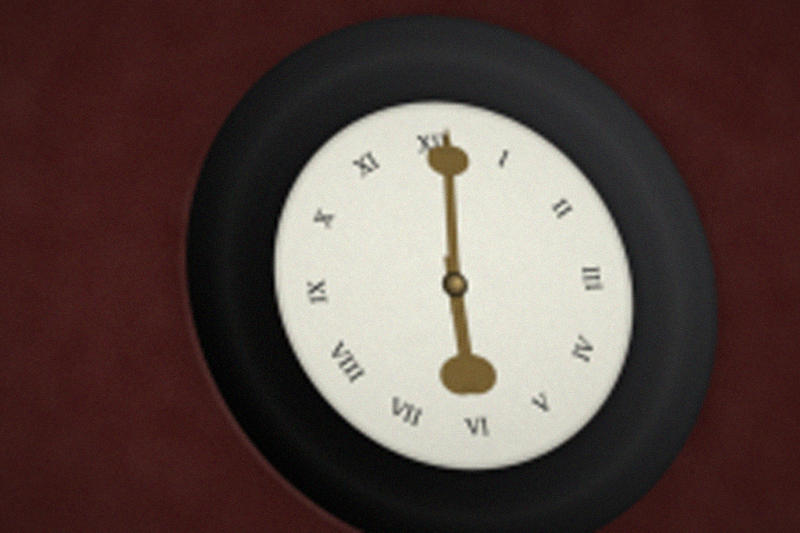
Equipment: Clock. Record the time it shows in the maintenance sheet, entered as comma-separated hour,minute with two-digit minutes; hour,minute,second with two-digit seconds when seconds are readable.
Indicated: 6,01
